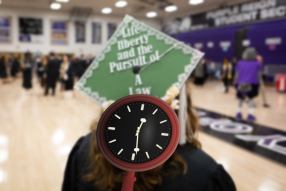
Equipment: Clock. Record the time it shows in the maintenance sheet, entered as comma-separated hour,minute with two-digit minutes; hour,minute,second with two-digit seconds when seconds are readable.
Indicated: 12,29
